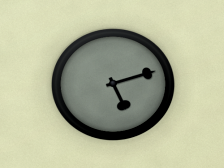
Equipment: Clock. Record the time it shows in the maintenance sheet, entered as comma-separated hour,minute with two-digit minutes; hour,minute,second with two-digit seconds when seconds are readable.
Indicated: 5,12
